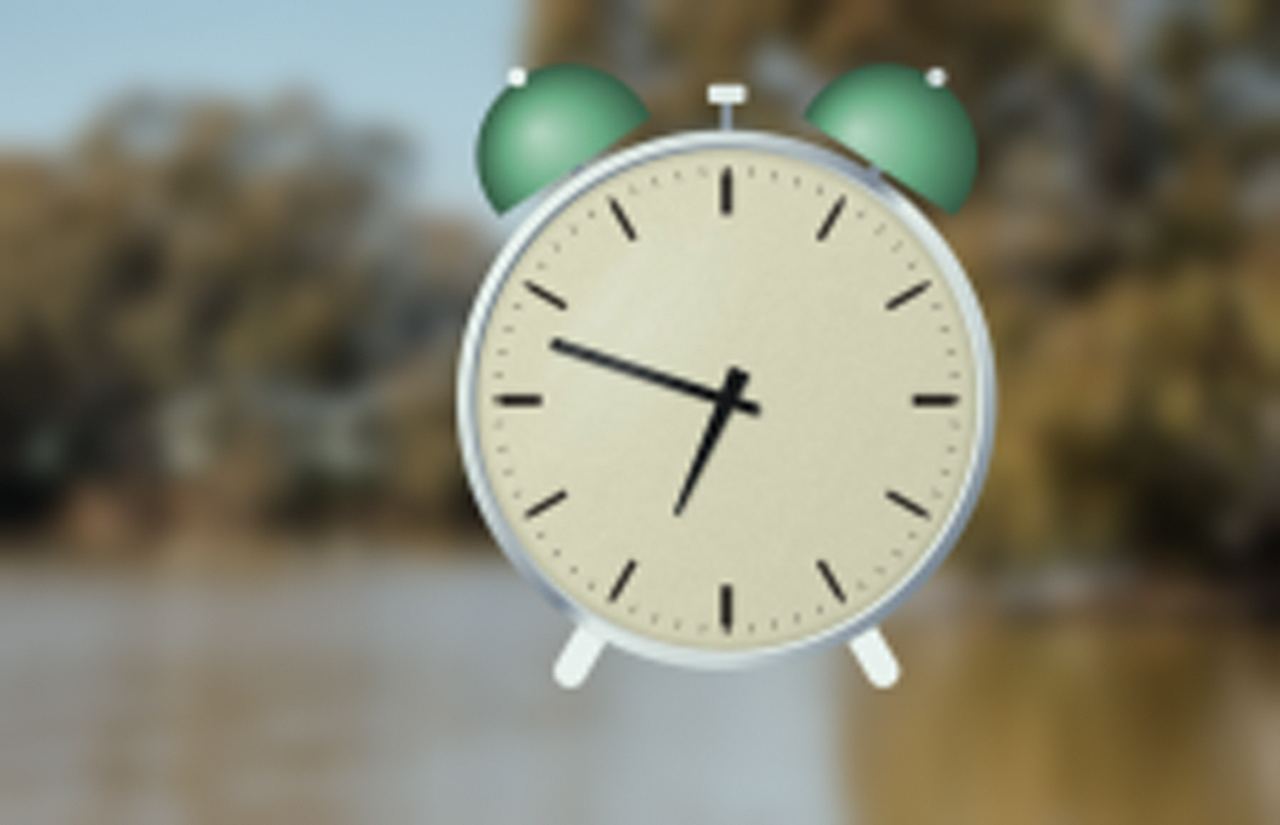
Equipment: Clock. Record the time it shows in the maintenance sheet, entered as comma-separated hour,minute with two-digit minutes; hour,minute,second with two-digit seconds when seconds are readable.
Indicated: 6,48
